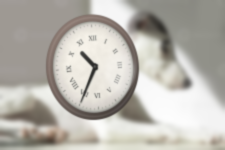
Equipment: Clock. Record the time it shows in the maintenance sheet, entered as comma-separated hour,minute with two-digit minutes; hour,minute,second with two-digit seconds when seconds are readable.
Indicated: 10,35
